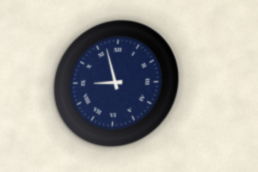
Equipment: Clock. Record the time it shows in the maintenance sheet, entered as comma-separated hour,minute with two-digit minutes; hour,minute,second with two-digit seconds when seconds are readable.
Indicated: 8,57
